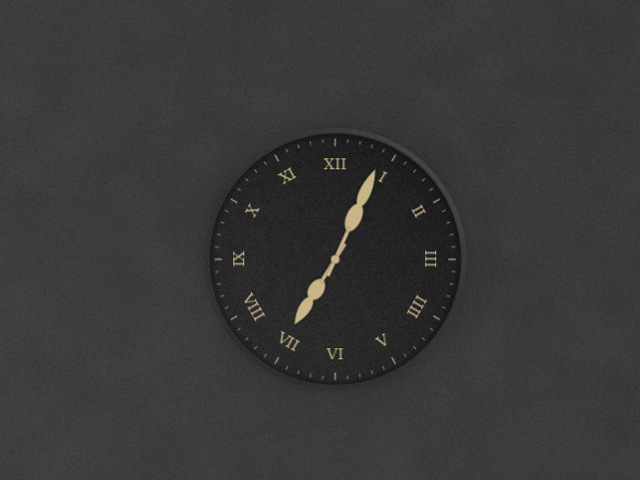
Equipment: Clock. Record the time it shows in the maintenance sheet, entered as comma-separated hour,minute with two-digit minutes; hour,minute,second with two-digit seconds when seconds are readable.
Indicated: 7,04
